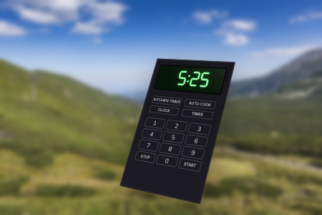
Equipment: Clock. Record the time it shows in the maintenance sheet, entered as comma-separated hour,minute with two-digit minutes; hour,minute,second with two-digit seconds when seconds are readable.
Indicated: 5,25
